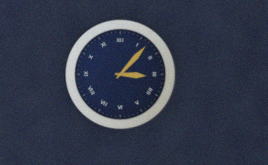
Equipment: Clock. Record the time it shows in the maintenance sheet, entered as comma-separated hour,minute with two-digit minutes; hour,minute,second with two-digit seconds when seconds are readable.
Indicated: 3,07
